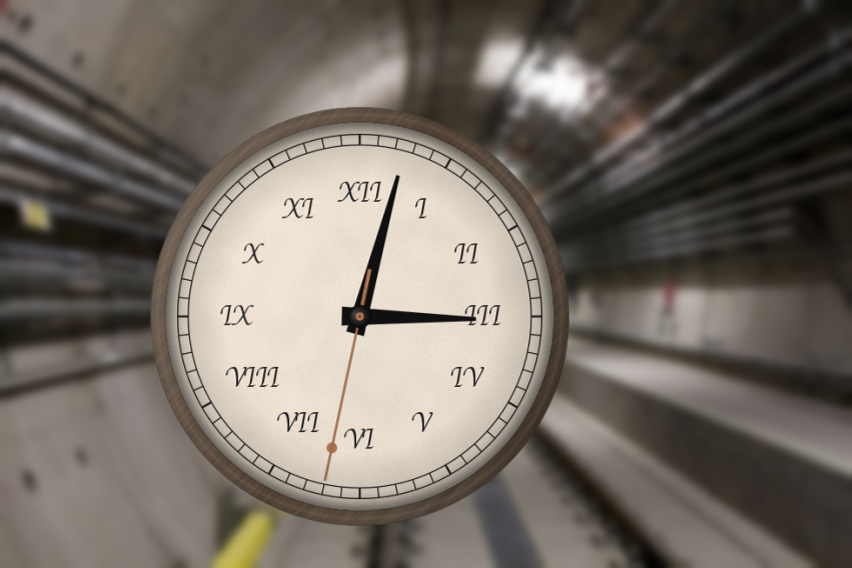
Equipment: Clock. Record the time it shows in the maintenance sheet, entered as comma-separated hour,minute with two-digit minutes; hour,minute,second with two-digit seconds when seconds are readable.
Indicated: 3,02,32
